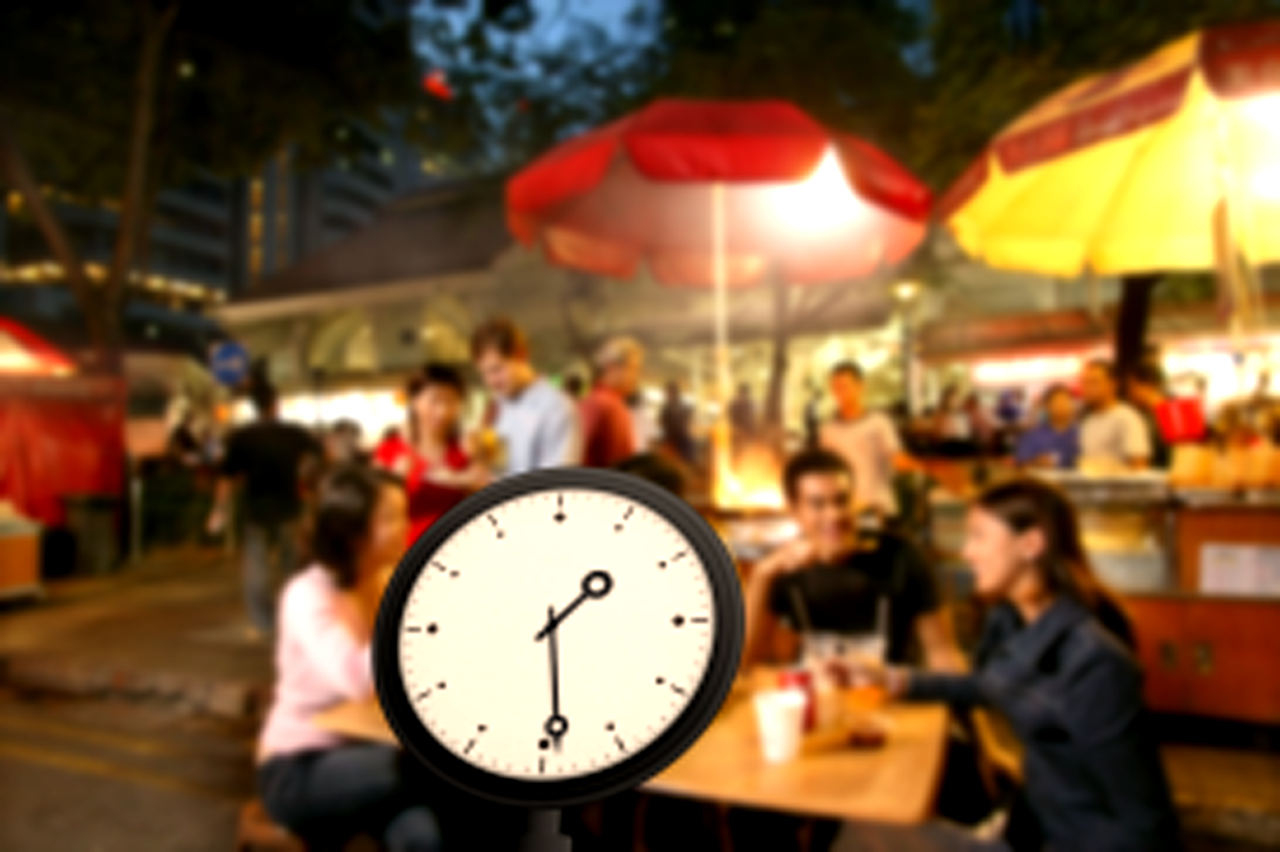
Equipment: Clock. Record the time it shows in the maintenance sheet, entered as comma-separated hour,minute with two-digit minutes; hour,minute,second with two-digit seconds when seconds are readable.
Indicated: 1,29
